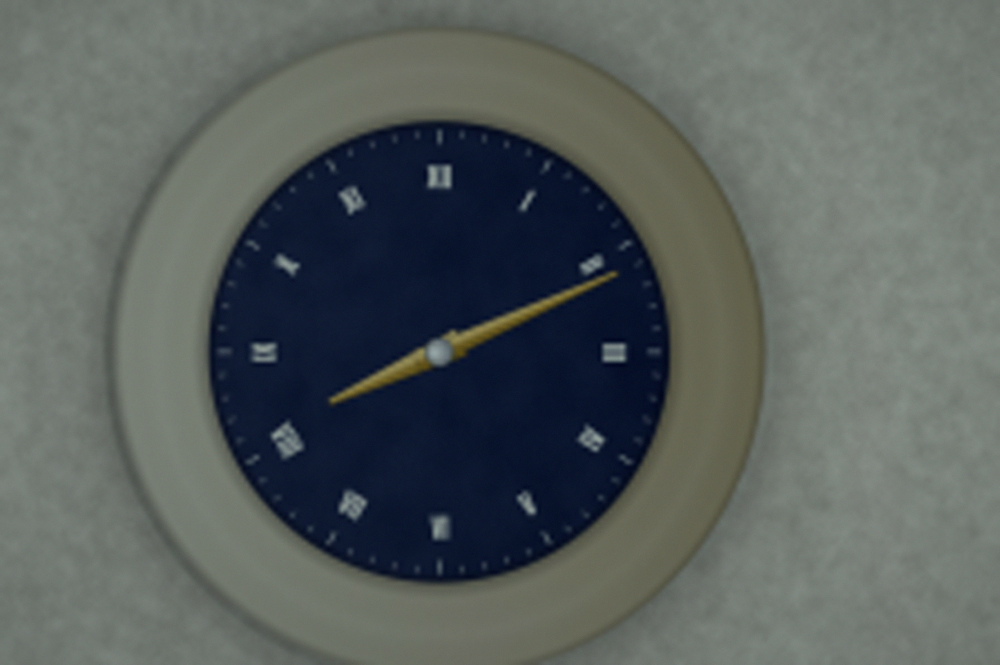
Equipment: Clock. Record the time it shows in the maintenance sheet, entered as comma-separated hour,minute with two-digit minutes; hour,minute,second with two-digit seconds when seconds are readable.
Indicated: 8,11
